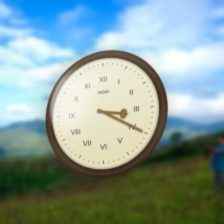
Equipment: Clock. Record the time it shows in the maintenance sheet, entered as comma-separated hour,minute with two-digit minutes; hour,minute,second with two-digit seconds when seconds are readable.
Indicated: 3,20
